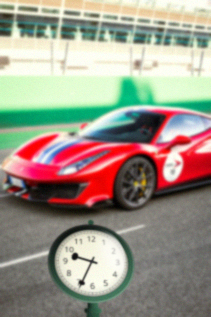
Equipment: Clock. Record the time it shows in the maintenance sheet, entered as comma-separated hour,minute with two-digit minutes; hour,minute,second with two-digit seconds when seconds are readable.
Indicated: 9,34
